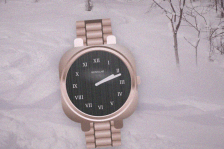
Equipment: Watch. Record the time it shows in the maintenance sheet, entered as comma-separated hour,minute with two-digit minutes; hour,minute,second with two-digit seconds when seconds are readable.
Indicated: 2,12
